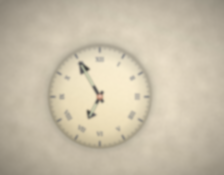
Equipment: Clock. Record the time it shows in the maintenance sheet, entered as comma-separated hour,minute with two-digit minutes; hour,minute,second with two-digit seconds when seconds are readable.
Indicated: 6,55
